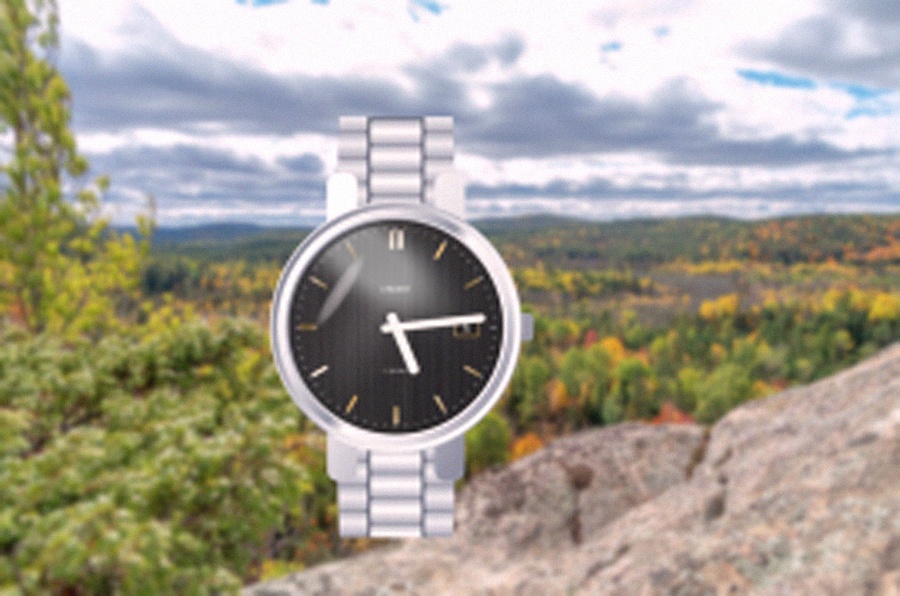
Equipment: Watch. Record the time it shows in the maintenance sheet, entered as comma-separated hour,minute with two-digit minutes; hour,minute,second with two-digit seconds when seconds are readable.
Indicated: 5,14
